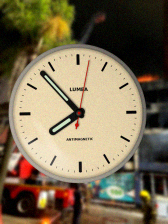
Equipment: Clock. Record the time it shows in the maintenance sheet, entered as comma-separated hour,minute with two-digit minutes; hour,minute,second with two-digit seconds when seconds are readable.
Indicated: 7,53,02
